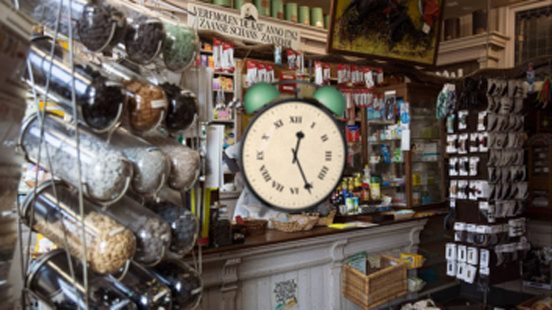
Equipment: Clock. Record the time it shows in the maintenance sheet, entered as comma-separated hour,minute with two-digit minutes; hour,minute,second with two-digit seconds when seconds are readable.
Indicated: 12,26
